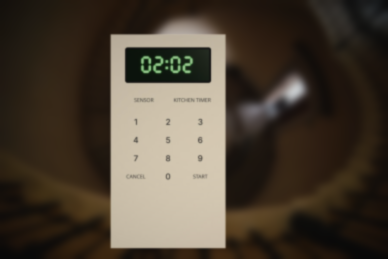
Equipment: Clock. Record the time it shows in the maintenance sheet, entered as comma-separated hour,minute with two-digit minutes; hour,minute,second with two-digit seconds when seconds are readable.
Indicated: 2,02
